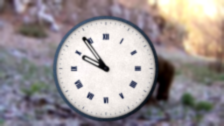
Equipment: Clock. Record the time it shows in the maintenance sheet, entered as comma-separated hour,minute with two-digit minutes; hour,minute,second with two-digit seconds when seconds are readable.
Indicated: 9,54
